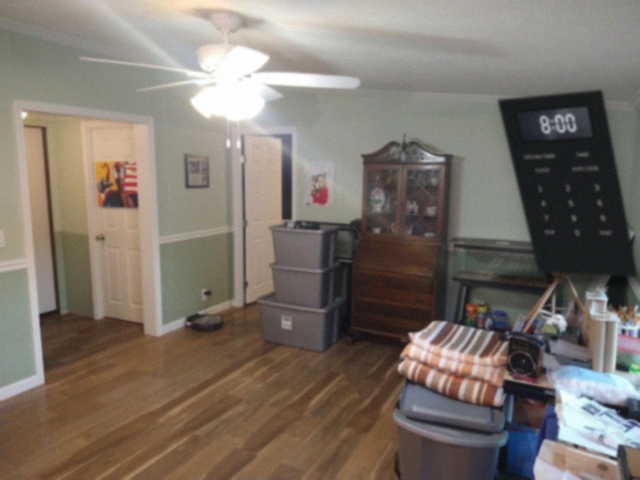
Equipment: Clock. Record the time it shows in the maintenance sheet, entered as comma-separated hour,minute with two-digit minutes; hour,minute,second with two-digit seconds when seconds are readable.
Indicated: 8,00
